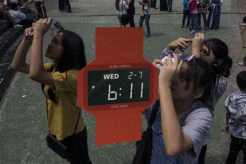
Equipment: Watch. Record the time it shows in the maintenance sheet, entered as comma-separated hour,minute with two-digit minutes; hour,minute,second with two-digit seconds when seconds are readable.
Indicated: 6,11
